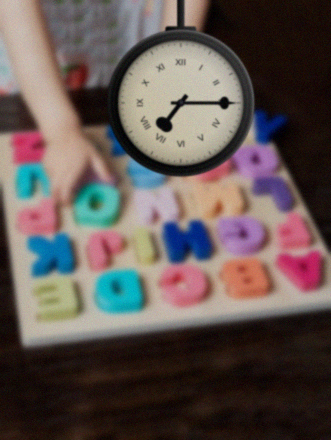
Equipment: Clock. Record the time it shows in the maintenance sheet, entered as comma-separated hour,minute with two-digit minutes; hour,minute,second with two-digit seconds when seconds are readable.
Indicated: 7,15
